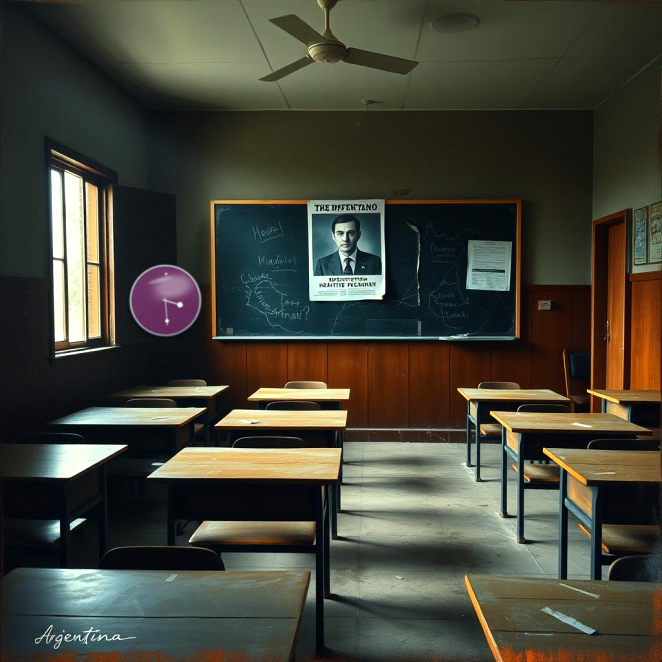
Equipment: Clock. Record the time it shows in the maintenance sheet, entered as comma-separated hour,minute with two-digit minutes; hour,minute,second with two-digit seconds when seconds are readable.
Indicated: 3,29
